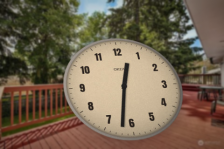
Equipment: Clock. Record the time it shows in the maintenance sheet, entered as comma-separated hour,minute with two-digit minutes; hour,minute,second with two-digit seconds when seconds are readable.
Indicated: 12,32
